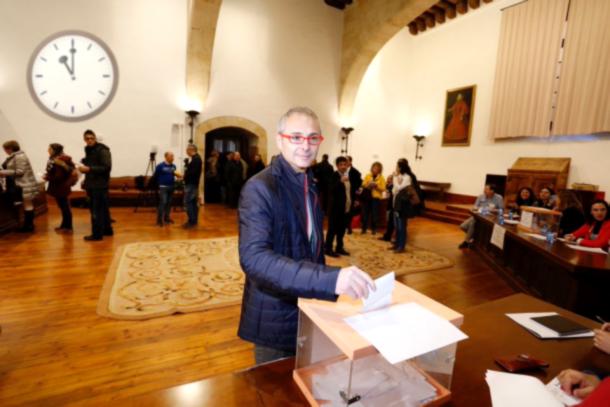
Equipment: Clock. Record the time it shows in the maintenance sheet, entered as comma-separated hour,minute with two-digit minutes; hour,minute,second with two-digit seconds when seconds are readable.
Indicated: 11,00
